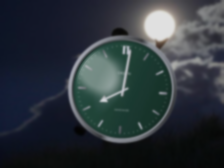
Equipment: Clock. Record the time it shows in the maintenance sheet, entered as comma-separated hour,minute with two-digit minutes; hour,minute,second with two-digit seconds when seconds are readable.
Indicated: 8,01
